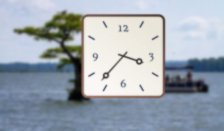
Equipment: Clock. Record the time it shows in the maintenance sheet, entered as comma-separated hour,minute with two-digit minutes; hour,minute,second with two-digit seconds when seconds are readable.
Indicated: 3,37
